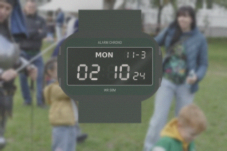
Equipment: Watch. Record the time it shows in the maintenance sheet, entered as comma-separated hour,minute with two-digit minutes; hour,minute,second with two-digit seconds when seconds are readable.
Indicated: 2,10
